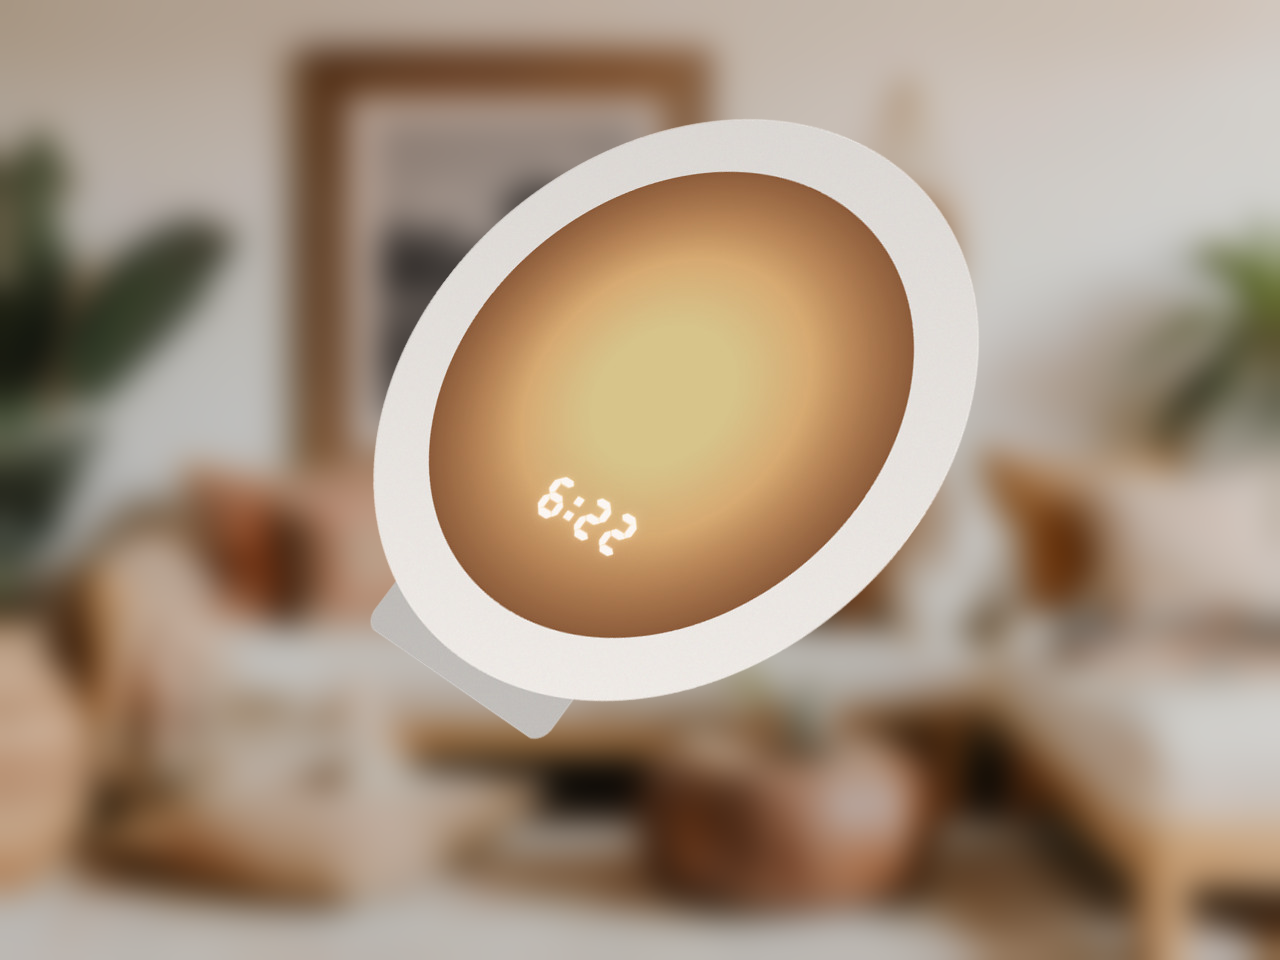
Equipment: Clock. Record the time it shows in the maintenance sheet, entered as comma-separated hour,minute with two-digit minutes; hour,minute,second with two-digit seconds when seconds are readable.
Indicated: 6,22
